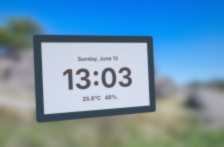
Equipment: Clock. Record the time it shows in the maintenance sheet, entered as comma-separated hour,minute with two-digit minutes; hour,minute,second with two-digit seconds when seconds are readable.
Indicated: 13,03
